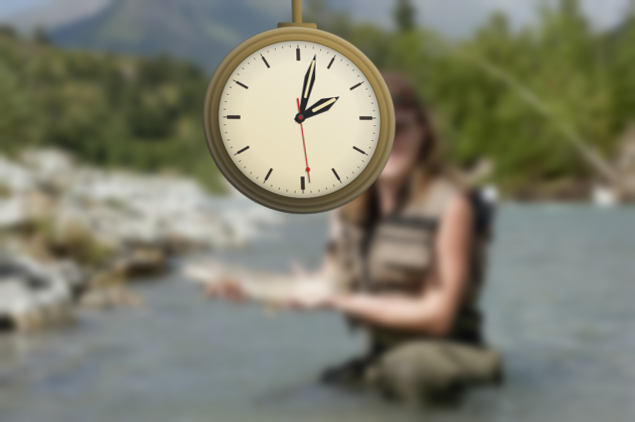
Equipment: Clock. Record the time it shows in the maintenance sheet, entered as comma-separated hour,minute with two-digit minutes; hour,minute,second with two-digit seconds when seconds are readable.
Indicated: 2,02,29
